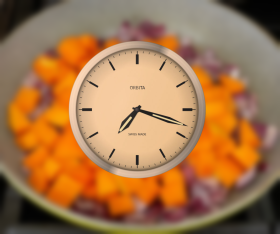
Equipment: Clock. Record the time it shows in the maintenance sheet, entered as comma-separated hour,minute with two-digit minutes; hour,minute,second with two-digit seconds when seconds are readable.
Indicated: 7,18
